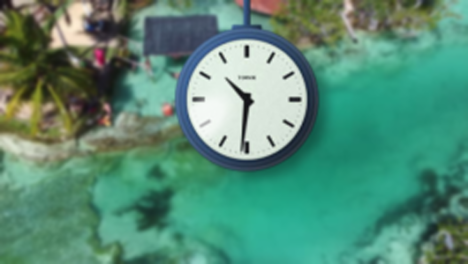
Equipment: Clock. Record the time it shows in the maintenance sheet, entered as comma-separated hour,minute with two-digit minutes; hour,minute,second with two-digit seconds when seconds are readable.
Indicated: 10,31
